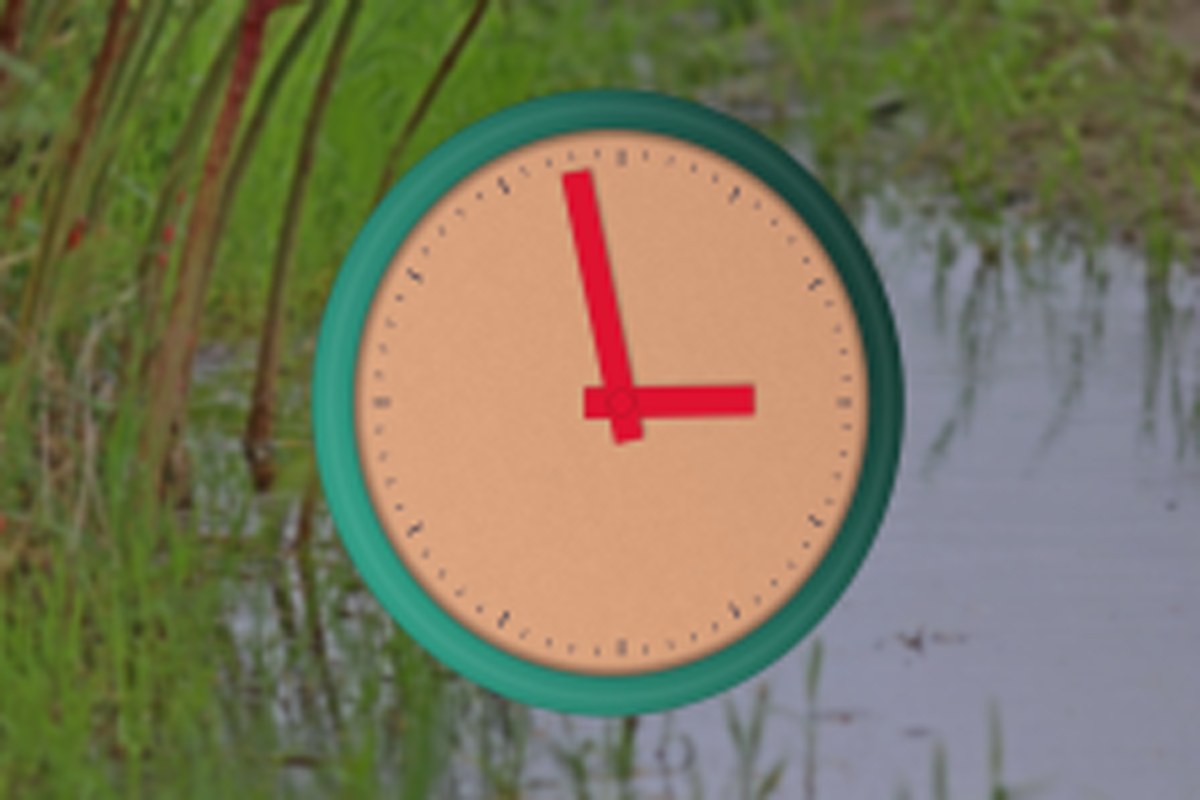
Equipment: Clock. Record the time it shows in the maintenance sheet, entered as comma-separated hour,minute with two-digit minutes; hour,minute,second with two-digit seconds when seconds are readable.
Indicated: 2,58
